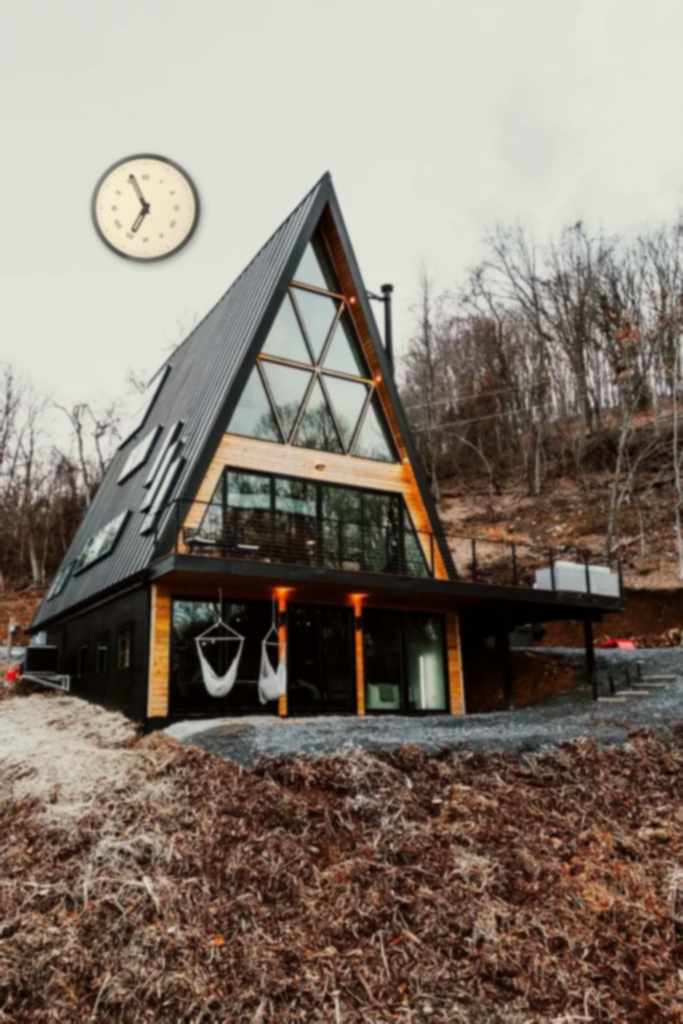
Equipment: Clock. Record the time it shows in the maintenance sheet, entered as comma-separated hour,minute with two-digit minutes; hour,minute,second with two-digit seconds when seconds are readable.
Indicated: 6,56
